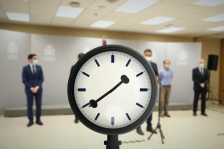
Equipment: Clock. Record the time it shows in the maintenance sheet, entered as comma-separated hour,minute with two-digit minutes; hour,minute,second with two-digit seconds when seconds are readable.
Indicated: 1,39
